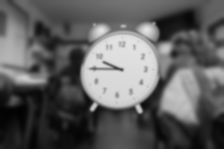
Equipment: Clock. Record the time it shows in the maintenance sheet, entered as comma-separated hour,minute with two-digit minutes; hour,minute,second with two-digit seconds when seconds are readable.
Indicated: 9,45
